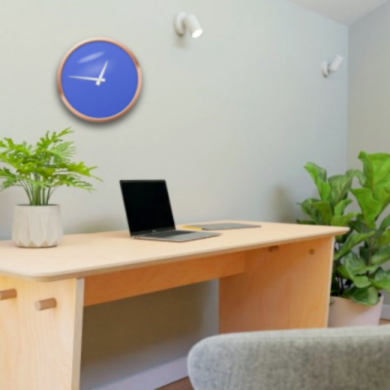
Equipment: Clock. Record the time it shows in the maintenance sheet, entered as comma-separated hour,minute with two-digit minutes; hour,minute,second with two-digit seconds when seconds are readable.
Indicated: 12,46
